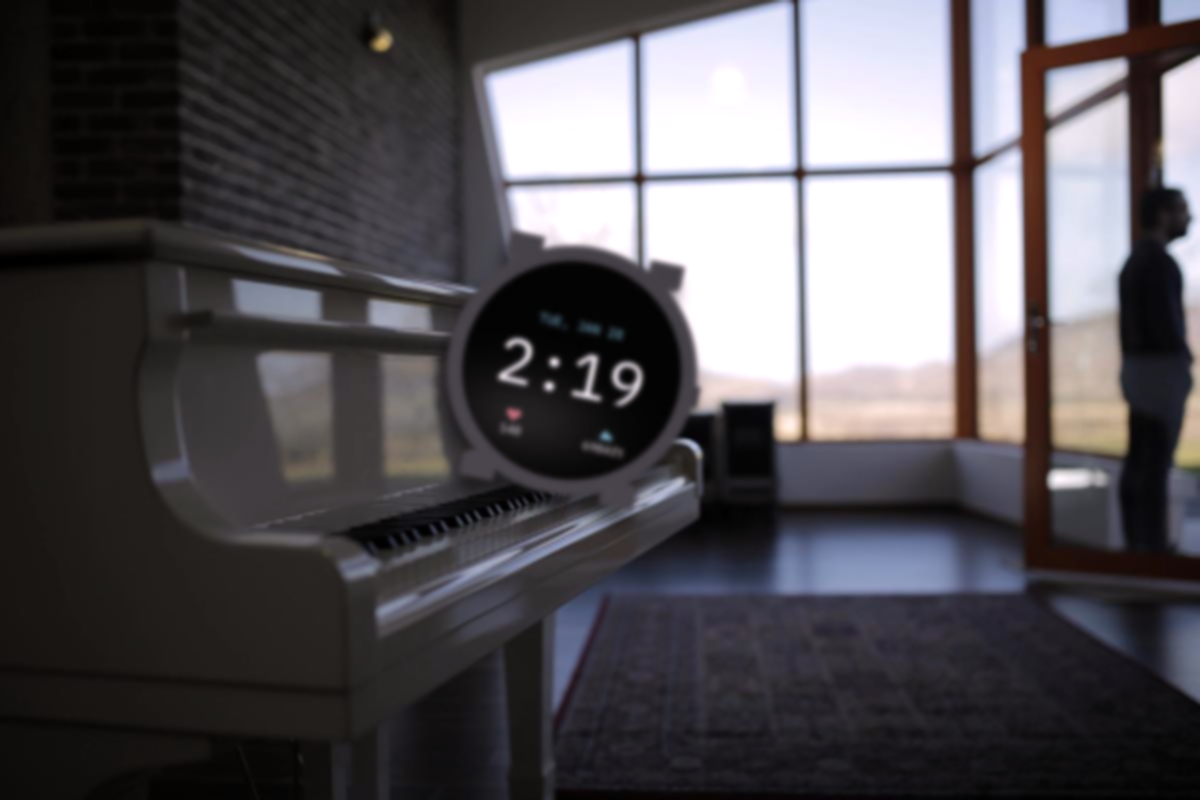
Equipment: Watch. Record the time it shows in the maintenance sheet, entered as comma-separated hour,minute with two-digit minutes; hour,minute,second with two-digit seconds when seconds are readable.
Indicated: 2,19
